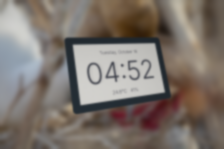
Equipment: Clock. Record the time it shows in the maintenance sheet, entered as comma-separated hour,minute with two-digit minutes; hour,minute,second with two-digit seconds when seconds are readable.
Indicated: 4,52
